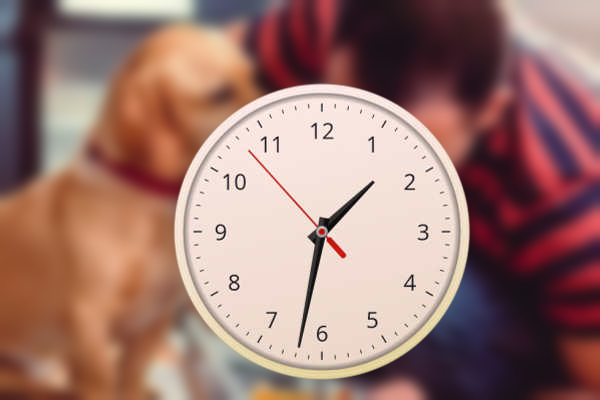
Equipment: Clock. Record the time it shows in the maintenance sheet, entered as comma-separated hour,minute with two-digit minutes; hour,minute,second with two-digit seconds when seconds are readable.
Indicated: 1,31,53
